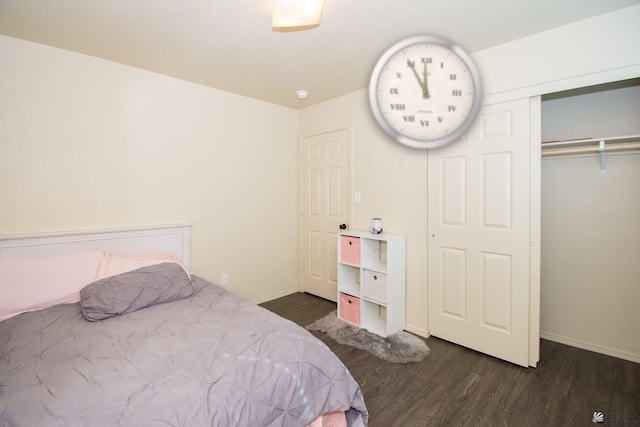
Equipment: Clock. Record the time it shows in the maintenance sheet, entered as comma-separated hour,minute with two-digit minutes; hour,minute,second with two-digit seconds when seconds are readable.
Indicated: 11,55
